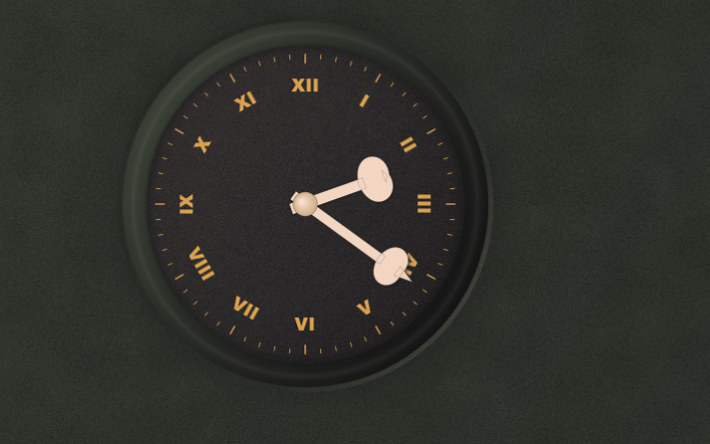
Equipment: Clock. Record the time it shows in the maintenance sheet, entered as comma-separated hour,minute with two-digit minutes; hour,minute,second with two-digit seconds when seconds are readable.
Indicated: 2,21
